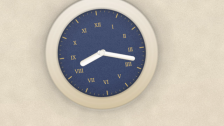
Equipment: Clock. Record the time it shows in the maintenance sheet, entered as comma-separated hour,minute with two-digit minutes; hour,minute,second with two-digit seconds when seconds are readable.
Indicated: 8,18
